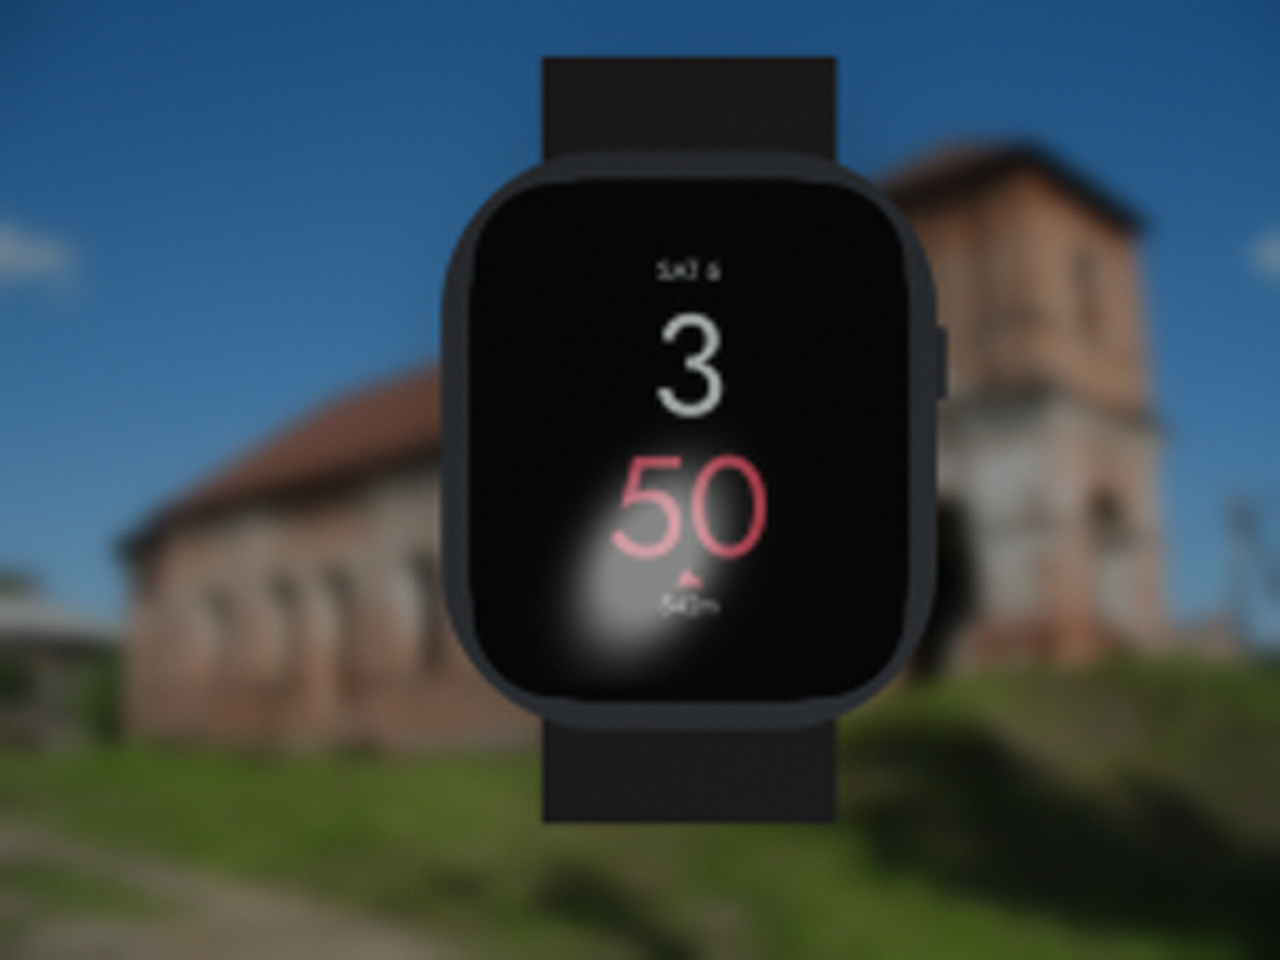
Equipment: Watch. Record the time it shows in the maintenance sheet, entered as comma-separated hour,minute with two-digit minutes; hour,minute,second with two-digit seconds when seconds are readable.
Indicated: 3,50
